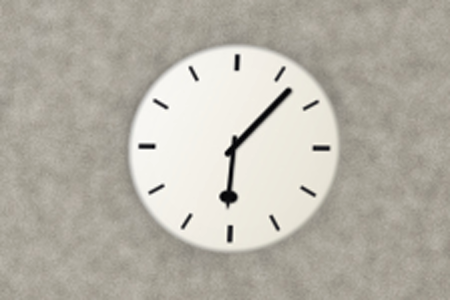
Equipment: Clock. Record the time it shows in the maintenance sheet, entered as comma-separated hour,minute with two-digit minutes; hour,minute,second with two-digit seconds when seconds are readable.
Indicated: 6,07
